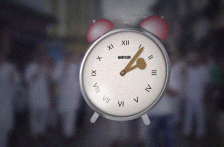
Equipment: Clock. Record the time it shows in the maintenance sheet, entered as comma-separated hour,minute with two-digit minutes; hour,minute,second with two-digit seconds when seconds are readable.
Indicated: 2,06
